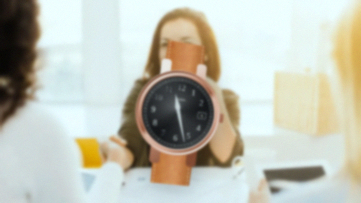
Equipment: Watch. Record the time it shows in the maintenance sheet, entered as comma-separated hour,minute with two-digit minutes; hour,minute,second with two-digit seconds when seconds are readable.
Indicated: 11,27
